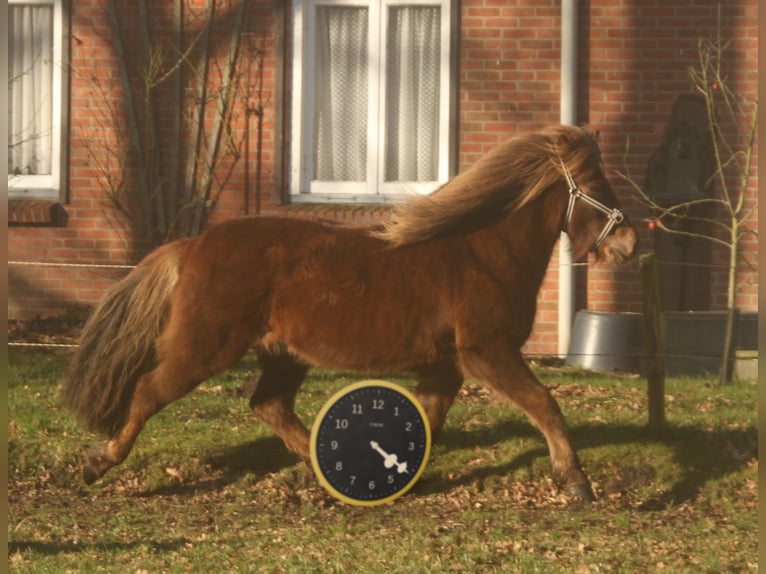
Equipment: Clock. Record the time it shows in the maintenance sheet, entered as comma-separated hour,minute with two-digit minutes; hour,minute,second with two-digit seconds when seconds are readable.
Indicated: 4,21
